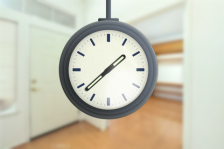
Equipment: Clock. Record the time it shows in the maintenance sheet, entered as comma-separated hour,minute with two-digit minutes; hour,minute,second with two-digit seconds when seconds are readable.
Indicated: 1,38
